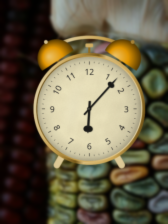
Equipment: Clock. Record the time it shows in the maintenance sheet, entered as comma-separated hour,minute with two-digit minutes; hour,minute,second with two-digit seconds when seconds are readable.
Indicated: 6,07
